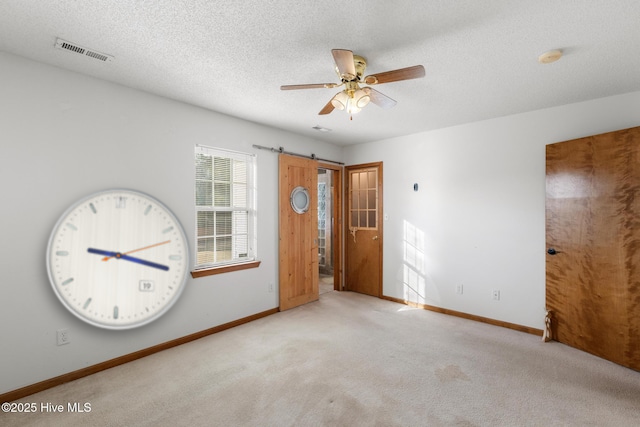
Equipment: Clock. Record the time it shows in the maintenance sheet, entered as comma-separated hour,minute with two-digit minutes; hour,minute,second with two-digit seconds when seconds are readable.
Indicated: 9,17,12
